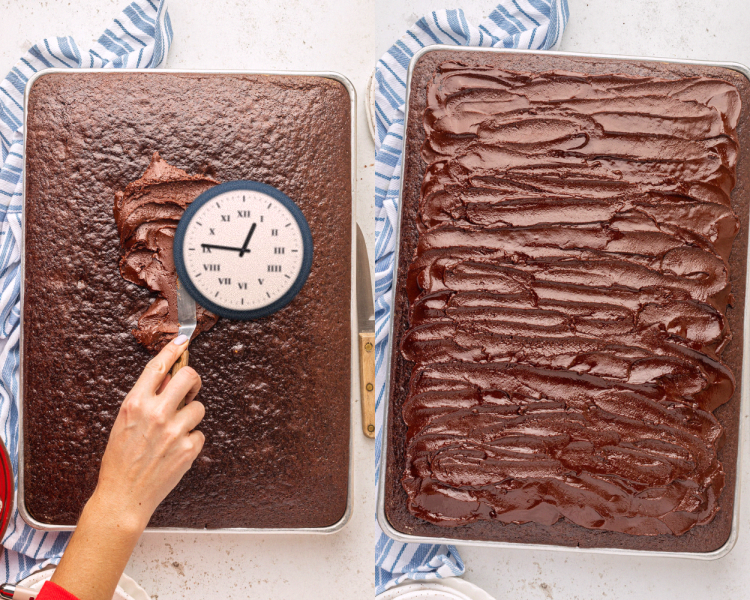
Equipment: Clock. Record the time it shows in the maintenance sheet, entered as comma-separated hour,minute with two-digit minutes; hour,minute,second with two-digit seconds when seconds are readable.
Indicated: 12,46
